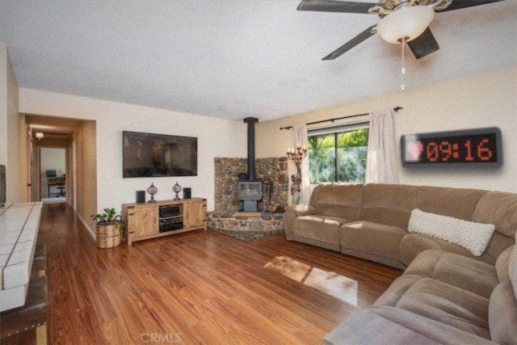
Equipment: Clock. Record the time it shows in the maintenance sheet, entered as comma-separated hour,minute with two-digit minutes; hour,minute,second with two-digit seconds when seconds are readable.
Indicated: 9,16
